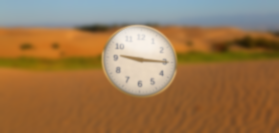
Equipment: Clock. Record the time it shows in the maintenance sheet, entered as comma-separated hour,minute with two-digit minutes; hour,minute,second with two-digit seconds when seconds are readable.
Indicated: 9,15
